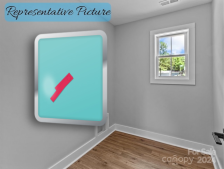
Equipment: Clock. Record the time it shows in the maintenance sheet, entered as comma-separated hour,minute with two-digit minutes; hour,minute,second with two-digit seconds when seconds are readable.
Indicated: 7,37
